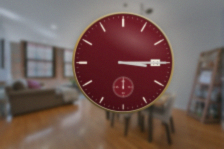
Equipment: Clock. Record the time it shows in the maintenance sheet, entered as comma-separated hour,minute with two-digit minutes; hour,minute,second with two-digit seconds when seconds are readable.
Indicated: 3,15
